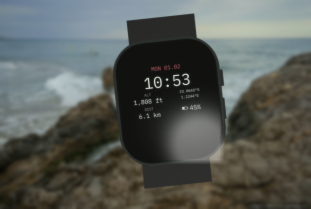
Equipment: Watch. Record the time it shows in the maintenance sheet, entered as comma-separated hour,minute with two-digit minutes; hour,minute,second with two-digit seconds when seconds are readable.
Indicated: 10,53
